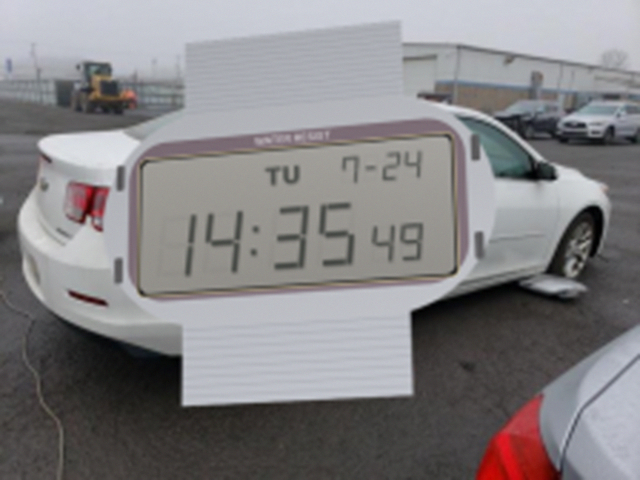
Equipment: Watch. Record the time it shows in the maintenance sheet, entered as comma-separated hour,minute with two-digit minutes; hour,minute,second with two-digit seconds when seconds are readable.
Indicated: 14,35,49
